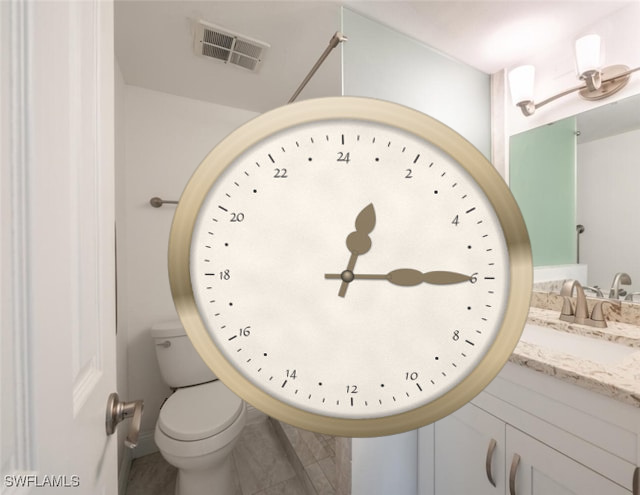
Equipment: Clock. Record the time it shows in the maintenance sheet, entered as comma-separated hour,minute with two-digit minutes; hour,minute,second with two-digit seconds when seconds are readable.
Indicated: 1,15
